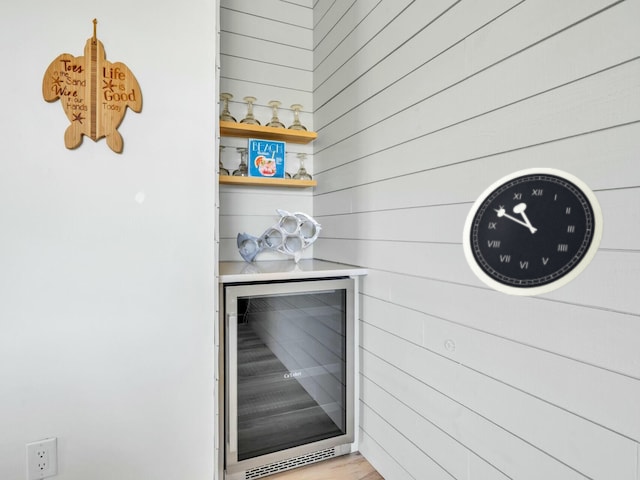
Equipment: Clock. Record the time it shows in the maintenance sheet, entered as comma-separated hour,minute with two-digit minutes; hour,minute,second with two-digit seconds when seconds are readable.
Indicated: 10,49
